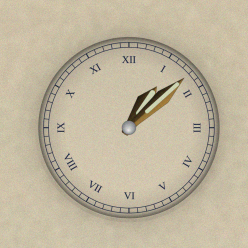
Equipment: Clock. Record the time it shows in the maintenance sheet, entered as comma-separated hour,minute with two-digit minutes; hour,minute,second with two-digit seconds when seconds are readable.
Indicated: 1,08
